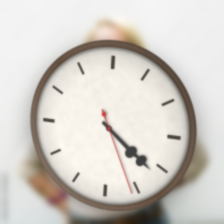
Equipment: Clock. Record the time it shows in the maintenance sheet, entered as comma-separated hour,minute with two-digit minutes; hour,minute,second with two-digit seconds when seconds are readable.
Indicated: 4,21,26
